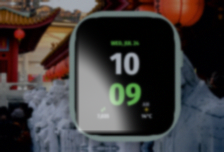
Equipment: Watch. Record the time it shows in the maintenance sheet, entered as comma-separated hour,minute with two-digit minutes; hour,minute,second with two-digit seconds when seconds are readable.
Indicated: 10,09
